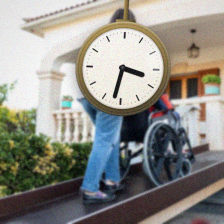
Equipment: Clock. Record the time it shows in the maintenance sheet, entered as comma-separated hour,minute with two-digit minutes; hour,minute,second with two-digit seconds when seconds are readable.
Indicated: 3,32
